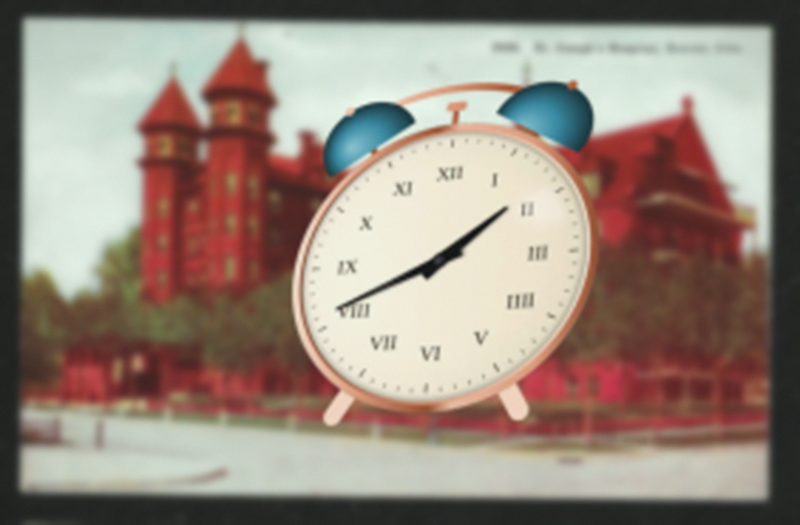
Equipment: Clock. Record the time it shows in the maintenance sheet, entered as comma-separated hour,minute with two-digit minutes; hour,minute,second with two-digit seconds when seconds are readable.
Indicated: 1,41
